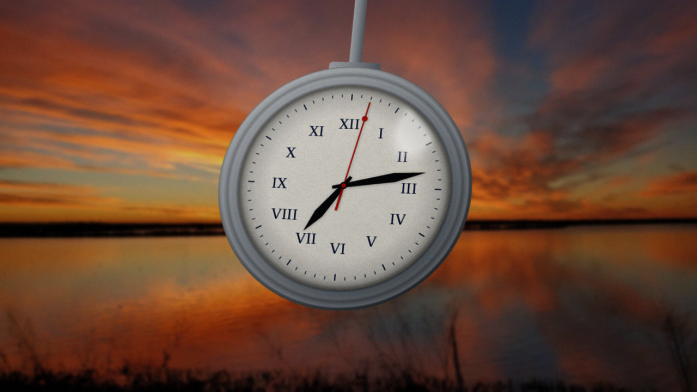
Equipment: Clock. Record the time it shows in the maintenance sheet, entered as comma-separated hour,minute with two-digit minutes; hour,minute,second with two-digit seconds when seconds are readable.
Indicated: 7,13,02
